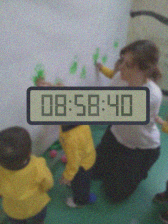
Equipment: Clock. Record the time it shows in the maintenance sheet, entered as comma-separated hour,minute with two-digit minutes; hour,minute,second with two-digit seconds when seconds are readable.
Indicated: 8,58,40
